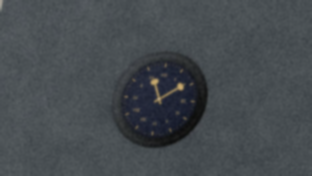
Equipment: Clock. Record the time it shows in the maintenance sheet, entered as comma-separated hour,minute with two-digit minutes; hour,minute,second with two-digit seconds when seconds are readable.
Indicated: 11,09
